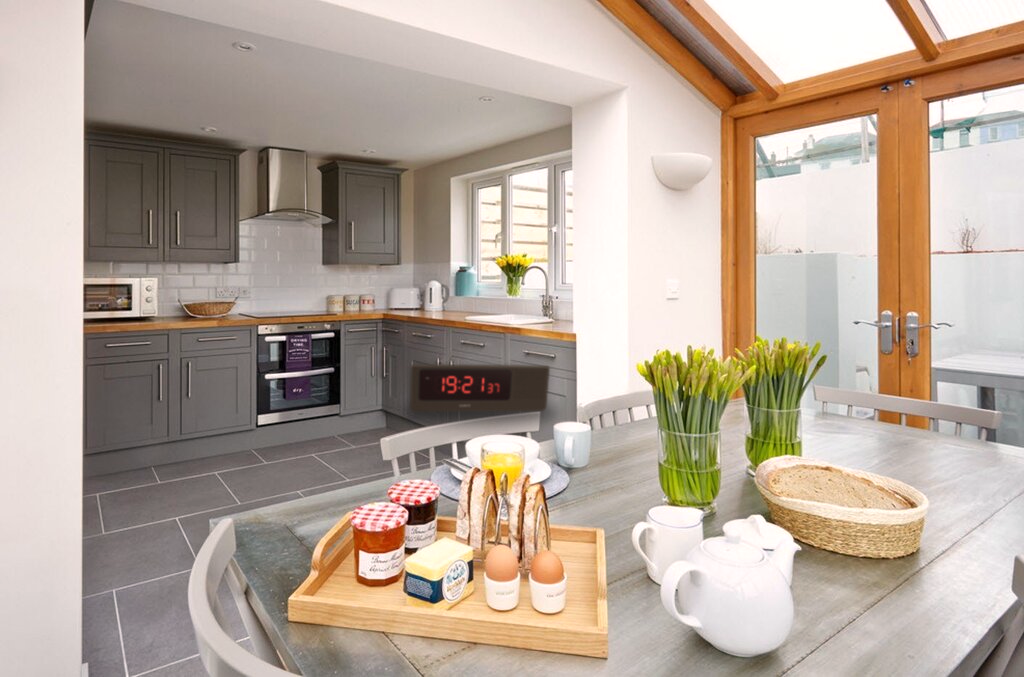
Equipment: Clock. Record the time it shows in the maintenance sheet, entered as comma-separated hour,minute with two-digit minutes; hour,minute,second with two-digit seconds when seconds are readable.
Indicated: 19,21
